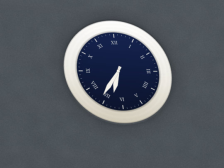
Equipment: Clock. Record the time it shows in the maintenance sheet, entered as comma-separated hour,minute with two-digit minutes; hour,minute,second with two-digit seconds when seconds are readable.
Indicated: 6,36
